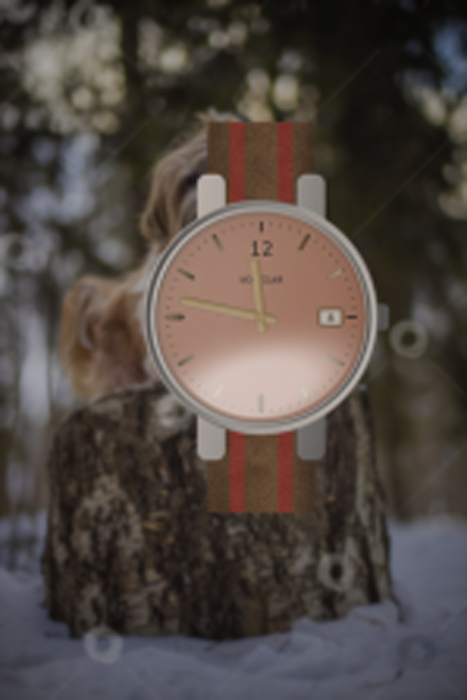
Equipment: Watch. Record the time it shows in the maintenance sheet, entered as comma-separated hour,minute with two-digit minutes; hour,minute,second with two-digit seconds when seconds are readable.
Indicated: 11,47
